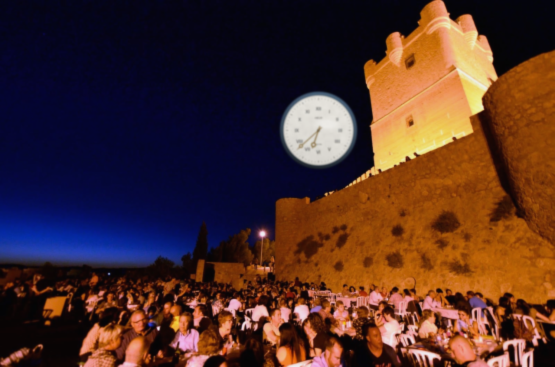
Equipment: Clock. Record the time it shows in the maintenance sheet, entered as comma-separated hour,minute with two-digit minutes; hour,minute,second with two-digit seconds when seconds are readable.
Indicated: 6,38
